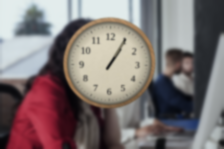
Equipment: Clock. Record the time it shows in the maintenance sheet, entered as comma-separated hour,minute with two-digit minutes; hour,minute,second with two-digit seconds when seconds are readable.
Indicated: 1,05
